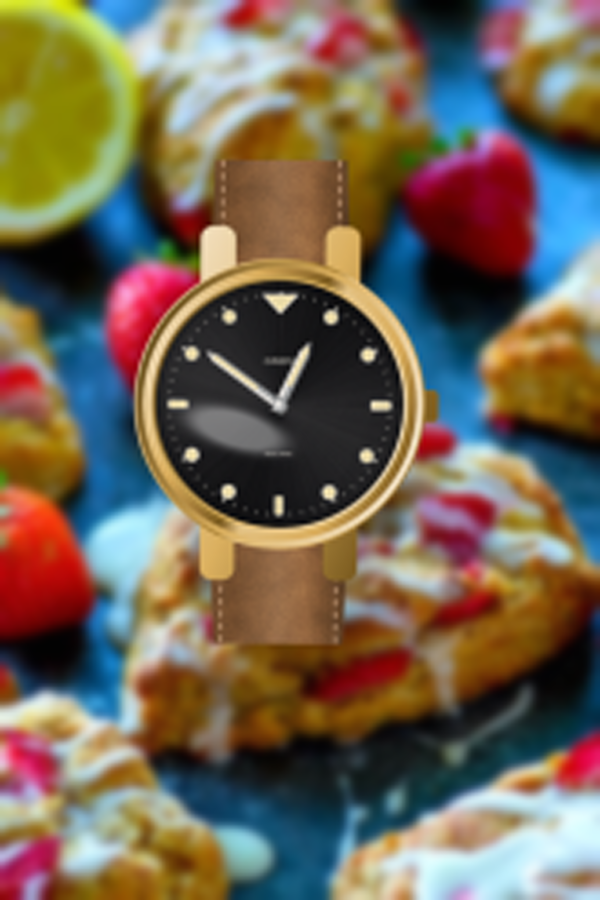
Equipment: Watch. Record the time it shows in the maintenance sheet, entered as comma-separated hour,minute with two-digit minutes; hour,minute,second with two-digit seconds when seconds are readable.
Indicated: 12,51
